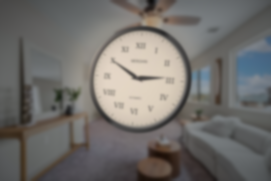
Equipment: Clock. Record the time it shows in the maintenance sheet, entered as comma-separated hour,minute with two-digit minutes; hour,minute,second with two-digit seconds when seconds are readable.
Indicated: 2,50
